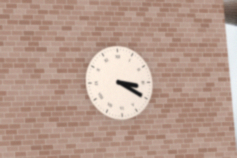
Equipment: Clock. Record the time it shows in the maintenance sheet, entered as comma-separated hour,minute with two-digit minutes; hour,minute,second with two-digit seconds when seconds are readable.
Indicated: 3,20
